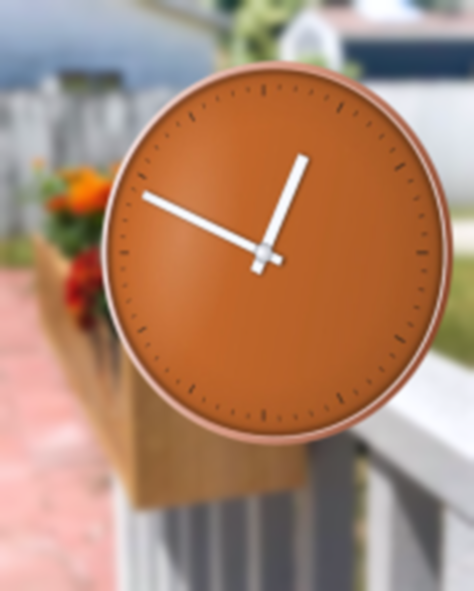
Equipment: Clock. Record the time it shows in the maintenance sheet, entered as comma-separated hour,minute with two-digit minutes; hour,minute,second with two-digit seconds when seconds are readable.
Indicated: 12,49
